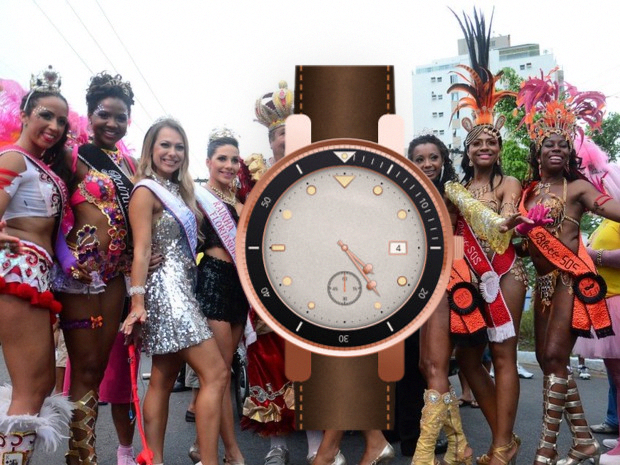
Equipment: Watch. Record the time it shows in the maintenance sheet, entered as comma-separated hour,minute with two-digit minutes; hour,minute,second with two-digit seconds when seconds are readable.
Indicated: 4,24
